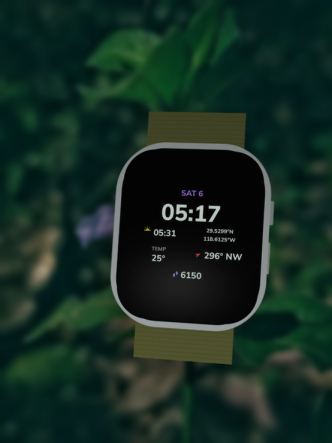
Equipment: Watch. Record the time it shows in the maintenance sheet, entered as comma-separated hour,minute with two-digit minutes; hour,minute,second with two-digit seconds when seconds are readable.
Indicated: 5,17
